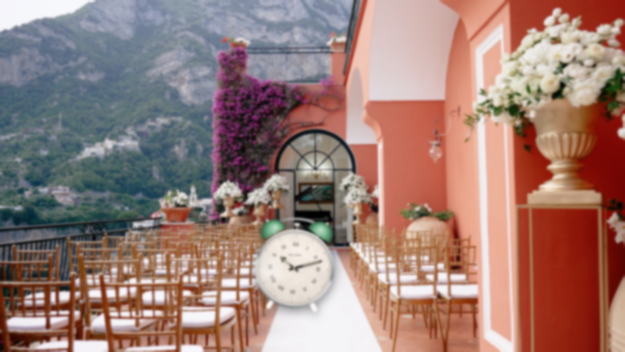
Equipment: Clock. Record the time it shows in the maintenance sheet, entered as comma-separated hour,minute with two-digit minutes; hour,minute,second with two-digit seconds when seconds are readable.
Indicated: 10,12
